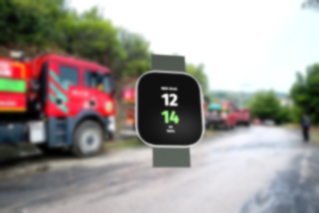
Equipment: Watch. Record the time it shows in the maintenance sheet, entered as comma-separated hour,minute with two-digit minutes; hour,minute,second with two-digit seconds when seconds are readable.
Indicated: 12,14
